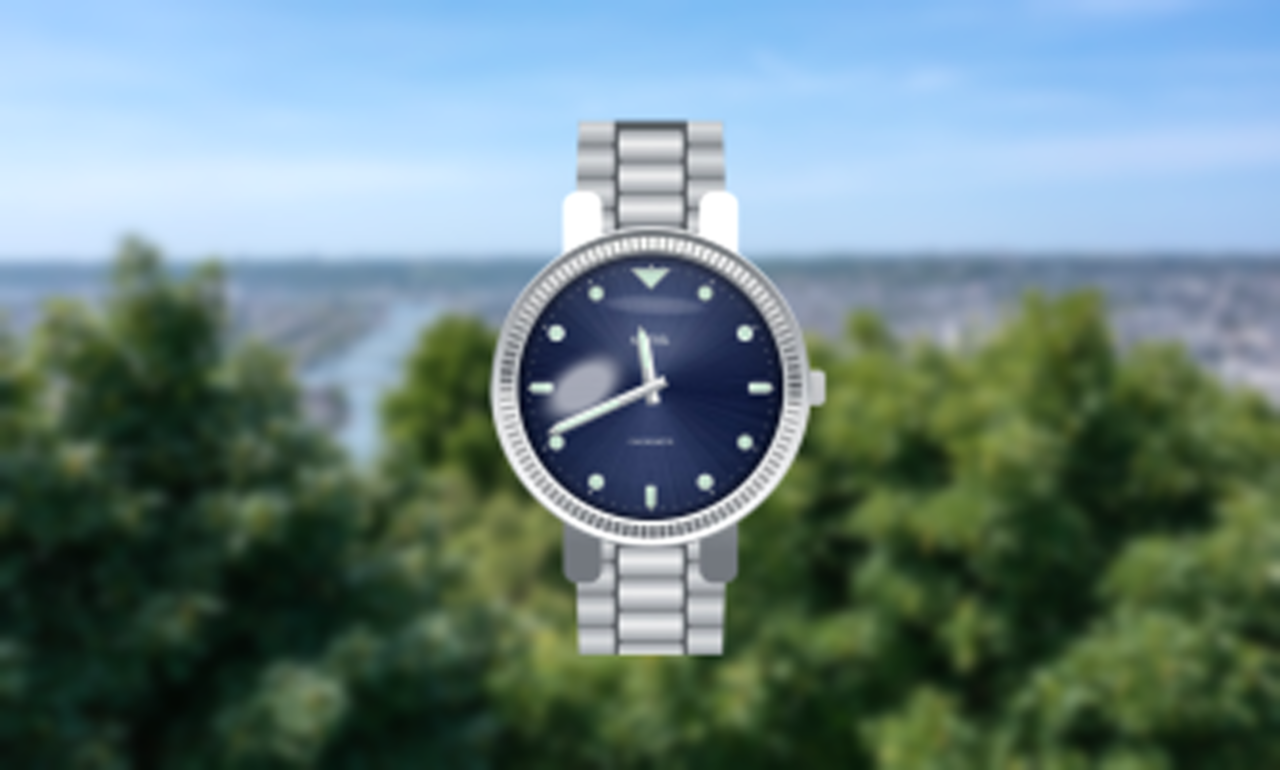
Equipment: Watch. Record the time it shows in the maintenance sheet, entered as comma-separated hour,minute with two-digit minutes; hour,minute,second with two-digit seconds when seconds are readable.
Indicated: 11,41
